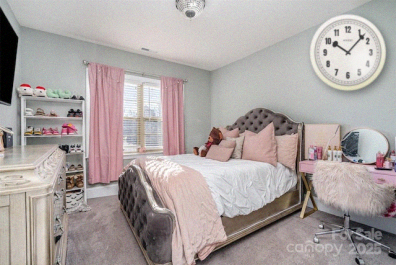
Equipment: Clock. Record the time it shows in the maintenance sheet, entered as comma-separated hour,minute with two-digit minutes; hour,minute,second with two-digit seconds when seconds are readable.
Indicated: 10,07
